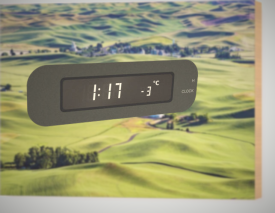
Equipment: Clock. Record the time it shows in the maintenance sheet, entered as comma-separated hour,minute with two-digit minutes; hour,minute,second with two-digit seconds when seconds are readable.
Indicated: 1,17
